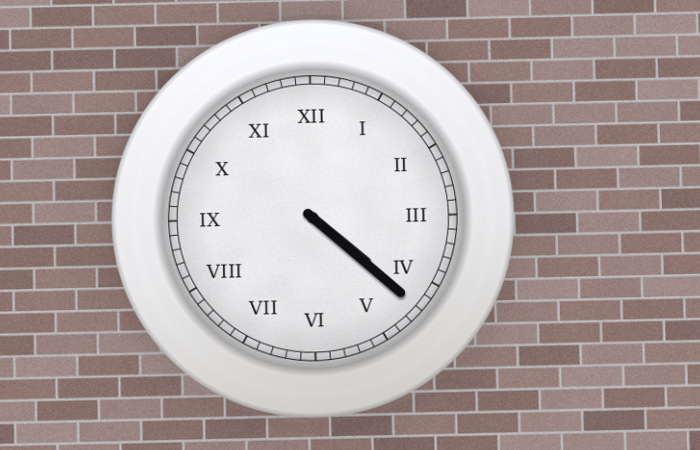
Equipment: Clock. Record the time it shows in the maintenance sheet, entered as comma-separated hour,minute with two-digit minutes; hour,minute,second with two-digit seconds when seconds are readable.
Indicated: 4,22
